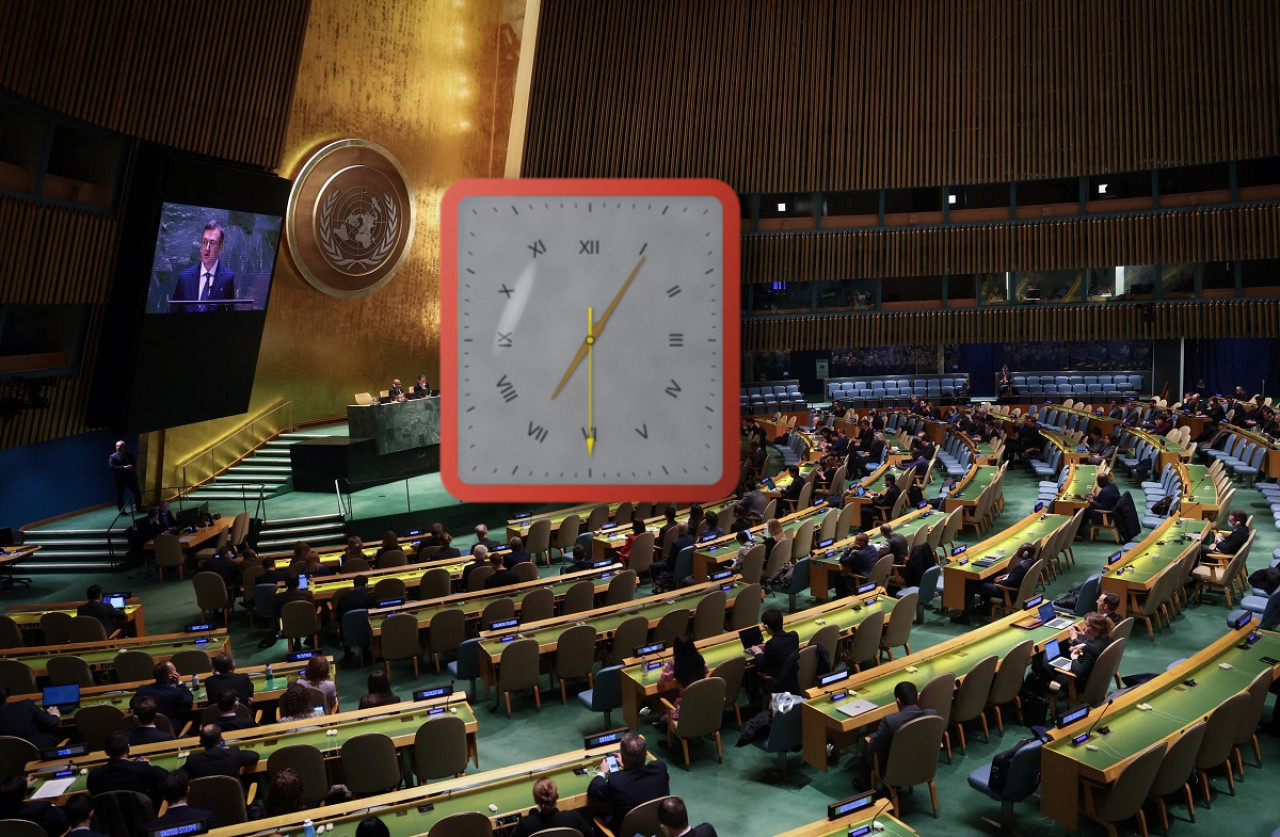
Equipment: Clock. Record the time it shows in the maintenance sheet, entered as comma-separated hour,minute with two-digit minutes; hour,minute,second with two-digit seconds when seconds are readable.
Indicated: 7,05,30
